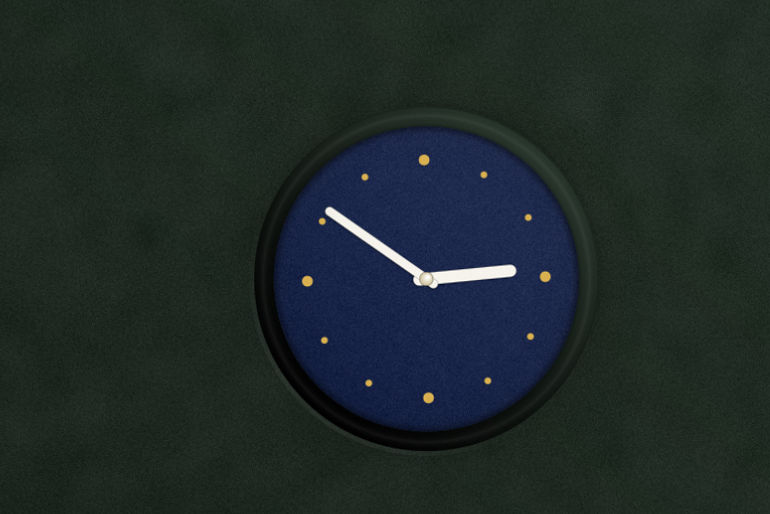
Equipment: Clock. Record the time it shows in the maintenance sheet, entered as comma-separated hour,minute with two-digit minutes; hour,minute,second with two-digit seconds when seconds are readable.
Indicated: 2,51
